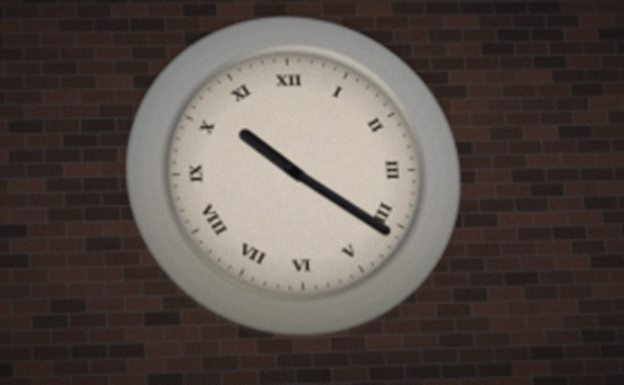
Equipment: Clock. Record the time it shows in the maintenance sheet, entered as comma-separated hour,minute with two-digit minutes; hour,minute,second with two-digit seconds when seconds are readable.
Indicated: 10,21
